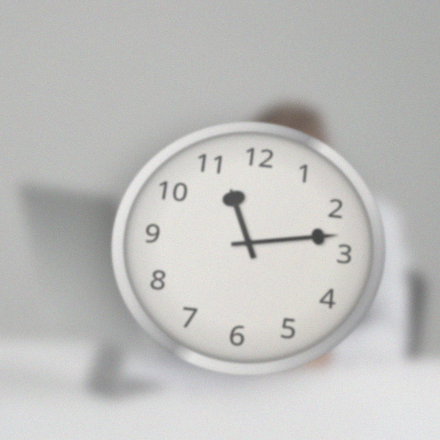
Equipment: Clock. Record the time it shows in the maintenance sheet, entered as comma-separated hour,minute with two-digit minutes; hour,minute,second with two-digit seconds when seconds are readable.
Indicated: 11,13
